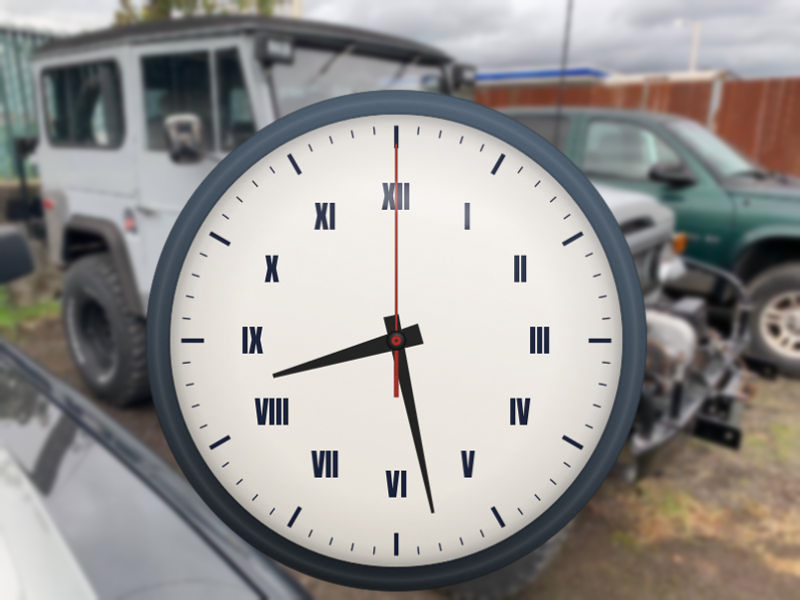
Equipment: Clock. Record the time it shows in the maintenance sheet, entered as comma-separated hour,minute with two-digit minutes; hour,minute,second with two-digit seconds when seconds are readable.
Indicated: 8,28,00
